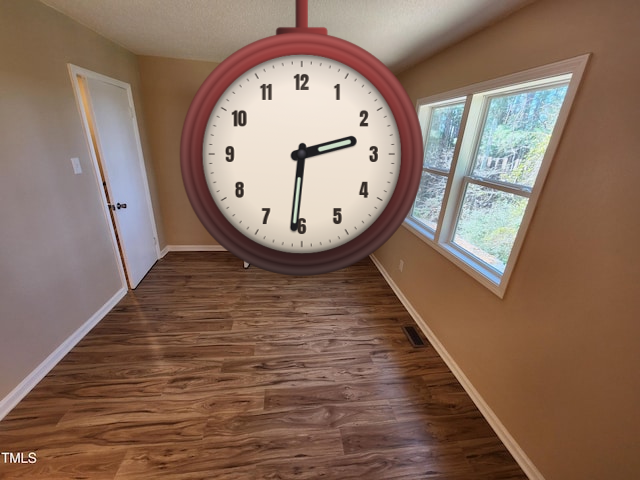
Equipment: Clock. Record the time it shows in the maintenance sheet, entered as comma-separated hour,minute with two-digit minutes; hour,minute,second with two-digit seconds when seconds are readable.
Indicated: 2,31
